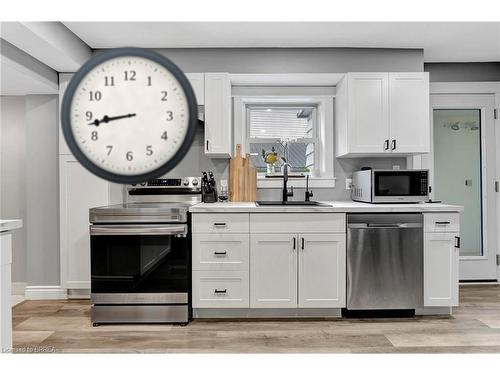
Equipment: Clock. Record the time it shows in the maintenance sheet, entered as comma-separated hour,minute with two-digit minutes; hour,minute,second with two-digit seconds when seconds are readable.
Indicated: 8,43
